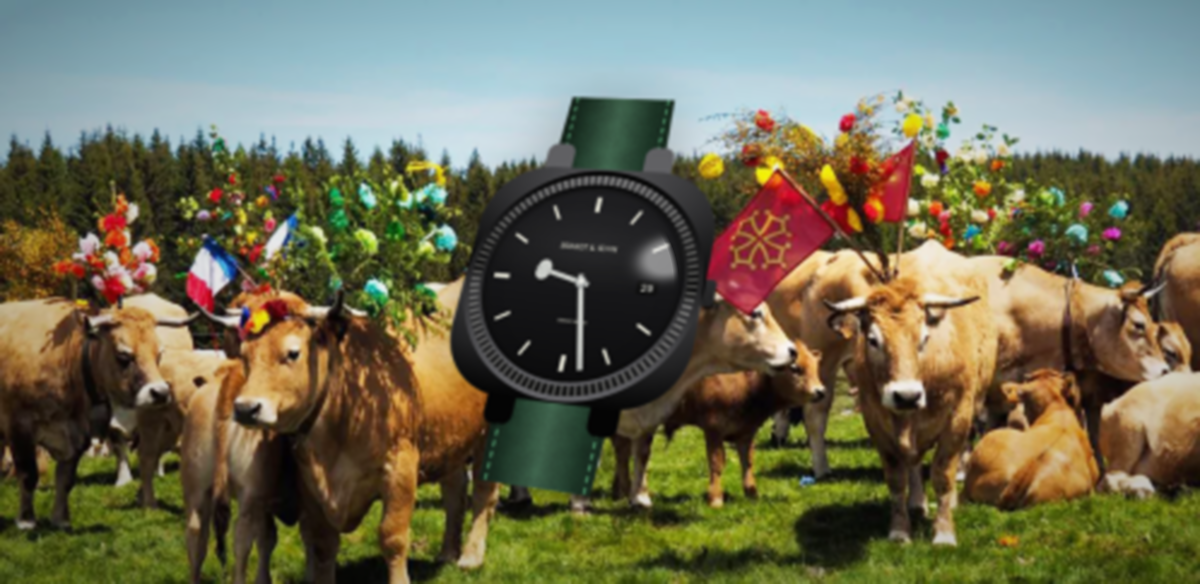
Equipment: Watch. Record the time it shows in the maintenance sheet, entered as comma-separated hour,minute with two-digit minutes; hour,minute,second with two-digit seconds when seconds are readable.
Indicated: 9,28
